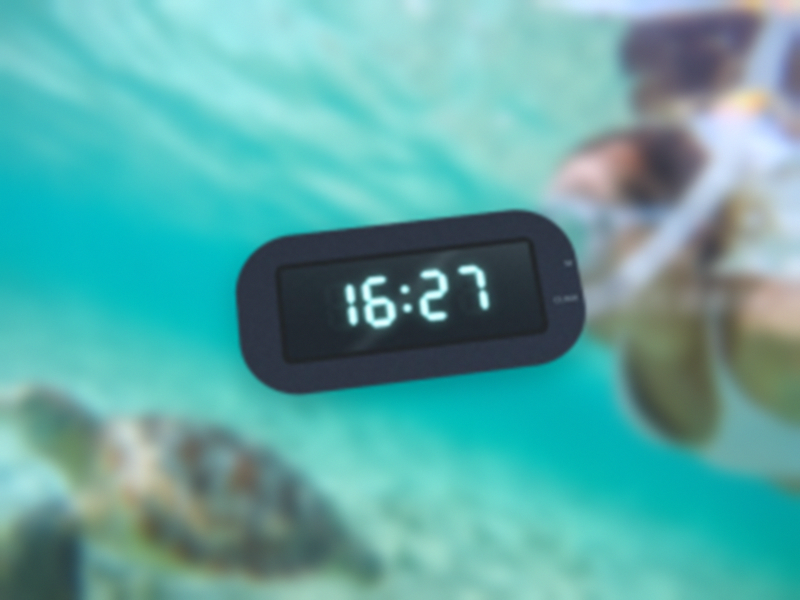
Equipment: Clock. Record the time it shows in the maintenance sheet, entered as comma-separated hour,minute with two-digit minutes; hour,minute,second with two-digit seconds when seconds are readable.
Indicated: 16,27
